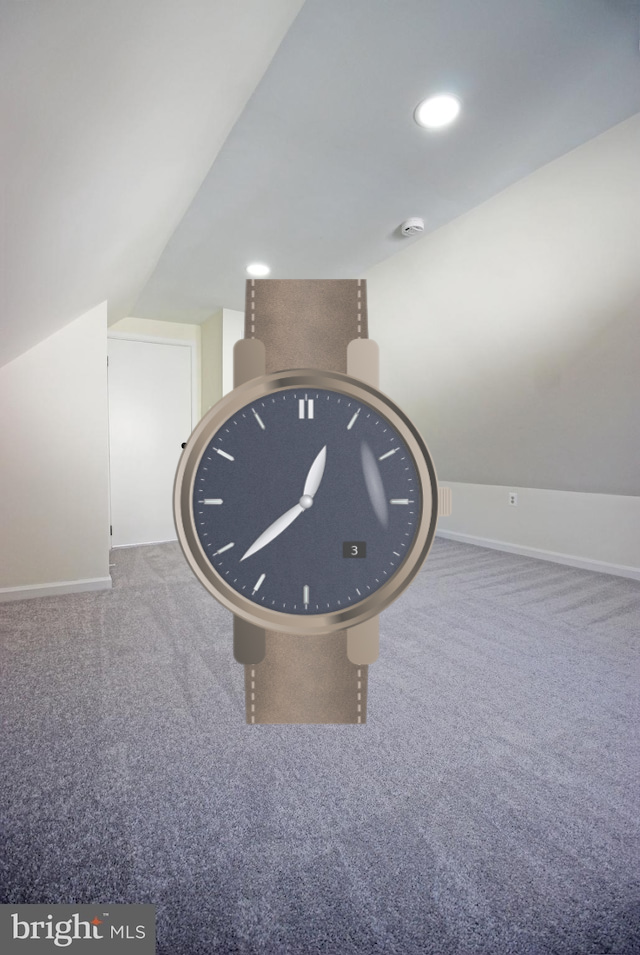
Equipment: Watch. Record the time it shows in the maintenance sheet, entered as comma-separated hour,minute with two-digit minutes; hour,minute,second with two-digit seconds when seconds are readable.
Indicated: 12,38
